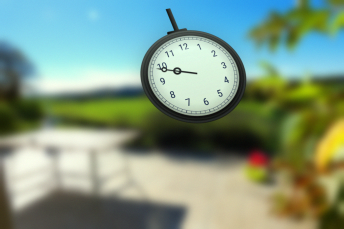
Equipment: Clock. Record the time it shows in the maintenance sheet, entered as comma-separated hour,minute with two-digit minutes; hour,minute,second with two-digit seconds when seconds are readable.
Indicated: 9,49
